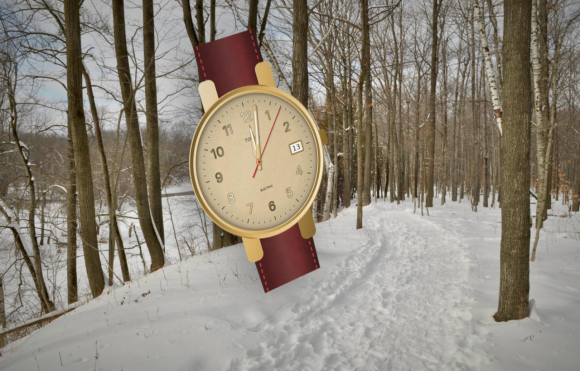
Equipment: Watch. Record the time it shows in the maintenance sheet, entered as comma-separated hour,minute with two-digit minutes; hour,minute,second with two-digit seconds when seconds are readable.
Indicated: 12,02,07
